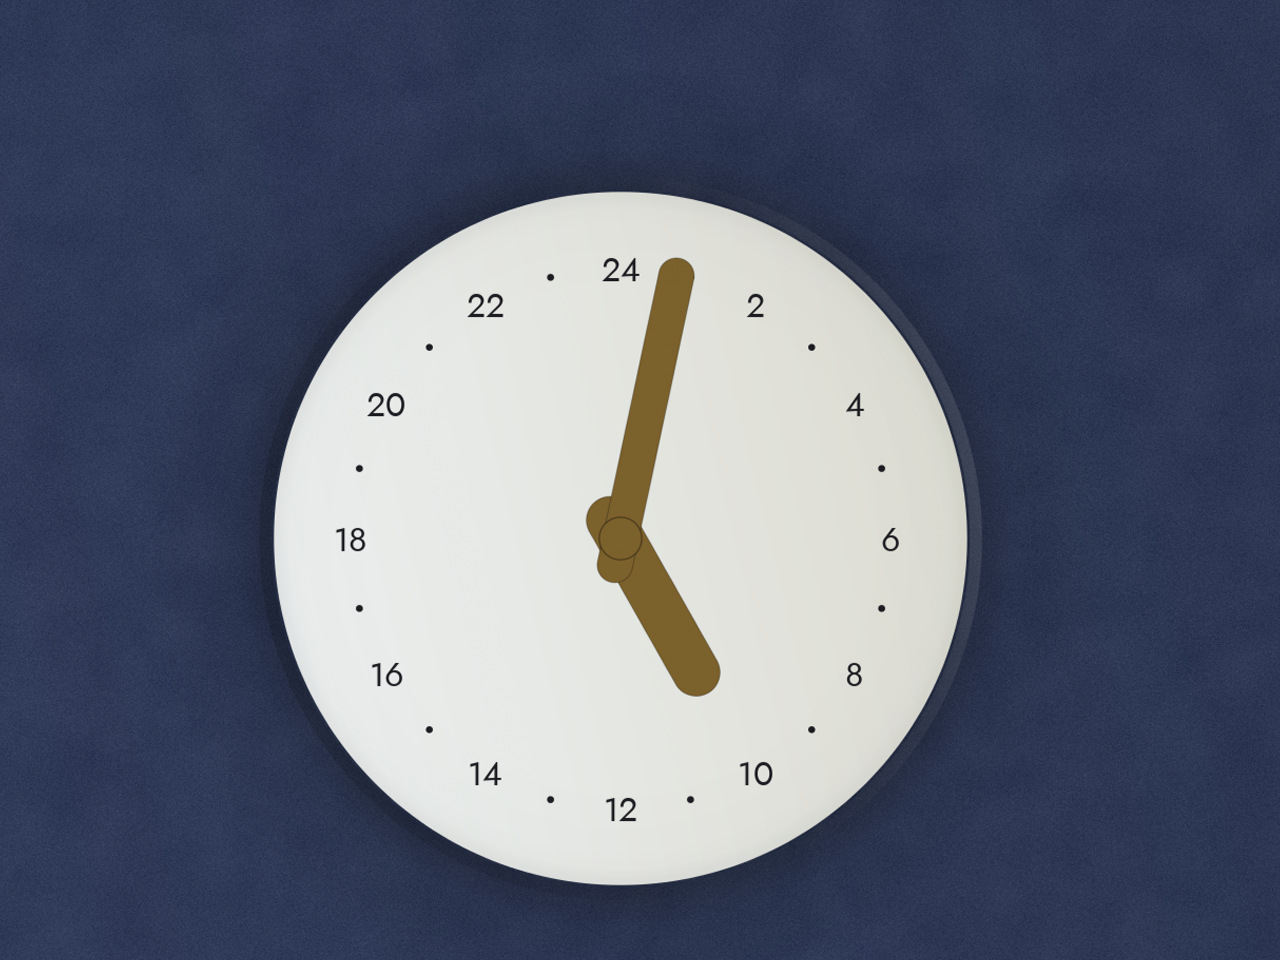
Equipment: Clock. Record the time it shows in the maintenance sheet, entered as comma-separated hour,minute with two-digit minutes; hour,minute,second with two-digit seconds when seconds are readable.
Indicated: 10,02
